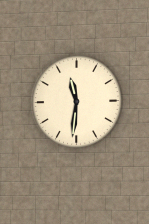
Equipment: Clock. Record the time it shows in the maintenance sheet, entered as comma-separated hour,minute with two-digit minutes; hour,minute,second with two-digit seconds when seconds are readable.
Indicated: 11,31
